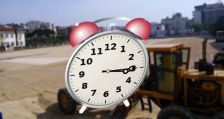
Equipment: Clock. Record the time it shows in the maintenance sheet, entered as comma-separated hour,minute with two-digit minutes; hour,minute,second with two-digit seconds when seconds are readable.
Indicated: 3,15
